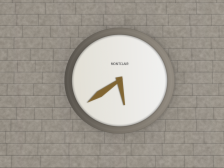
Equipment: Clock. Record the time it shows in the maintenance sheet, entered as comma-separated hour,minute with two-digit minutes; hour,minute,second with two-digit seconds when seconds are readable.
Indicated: 5,39
